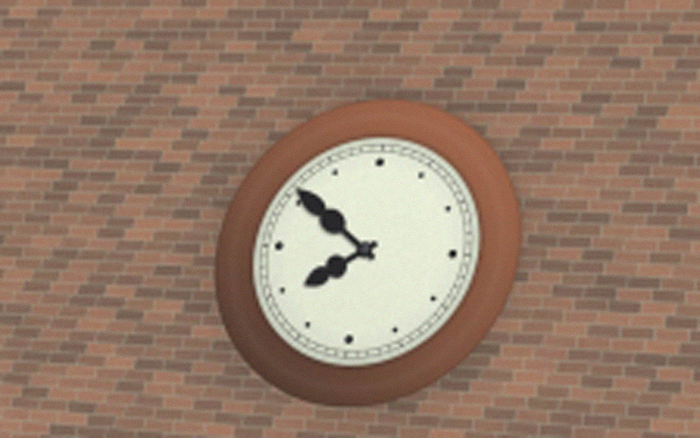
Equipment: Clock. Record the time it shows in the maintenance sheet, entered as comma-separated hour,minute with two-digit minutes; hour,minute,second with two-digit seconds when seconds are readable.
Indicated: 7,51
